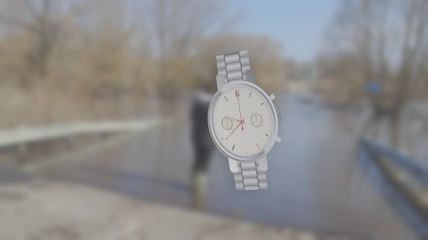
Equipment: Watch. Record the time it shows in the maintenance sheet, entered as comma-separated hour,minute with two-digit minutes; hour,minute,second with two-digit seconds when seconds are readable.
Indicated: 9,39
